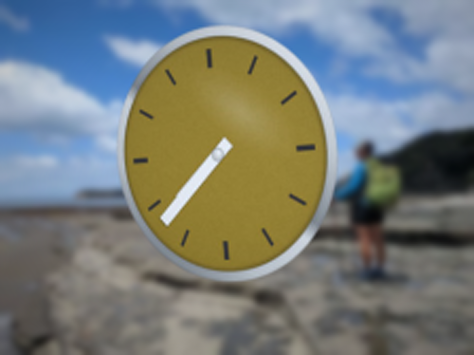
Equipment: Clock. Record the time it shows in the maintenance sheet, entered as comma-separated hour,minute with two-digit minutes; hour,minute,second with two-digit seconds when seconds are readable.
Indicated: 7,38
